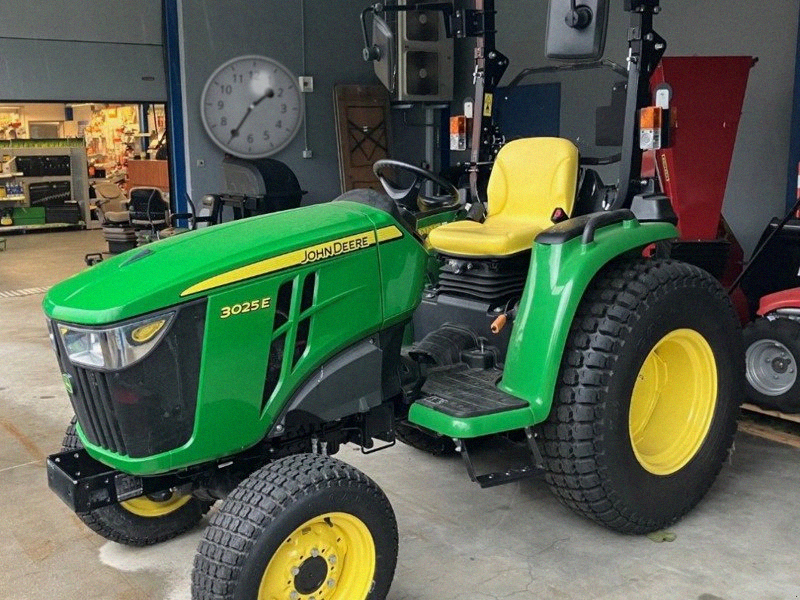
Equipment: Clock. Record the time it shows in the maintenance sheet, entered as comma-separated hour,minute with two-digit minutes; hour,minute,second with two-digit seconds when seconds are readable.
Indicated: 1,35
